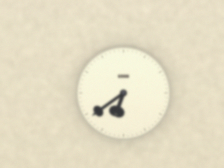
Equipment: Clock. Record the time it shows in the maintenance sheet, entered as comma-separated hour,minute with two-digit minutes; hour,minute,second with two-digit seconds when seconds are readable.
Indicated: 6,39
